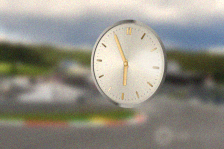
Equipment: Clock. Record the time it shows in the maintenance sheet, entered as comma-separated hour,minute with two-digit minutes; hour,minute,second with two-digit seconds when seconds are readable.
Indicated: 5,55
